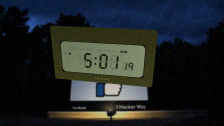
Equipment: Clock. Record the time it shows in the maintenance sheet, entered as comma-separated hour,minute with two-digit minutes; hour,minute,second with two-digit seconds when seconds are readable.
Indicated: 5,01,19
